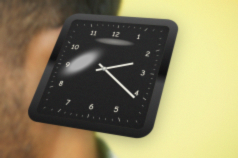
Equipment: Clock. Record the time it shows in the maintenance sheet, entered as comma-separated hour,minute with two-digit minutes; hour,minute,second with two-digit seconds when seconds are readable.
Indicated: 2,21
